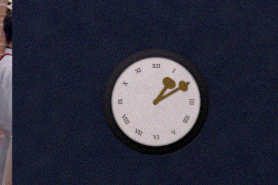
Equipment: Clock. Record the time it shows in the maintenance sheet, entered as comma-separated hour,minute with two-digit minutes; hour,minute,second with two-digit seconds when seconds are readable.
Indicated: 1,10
